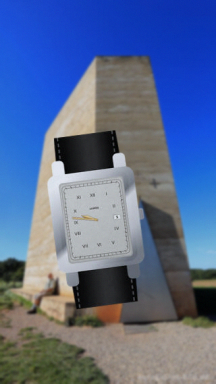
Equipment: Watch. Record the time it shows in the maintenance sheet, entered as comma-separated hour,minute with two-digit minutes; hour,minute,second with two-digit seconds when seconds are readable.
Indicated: 9,47
